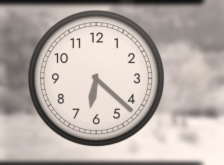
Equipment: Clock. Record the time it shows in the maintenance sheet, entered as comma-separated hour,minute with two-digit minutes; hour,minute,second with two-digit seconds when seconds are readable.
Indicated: 6,22
